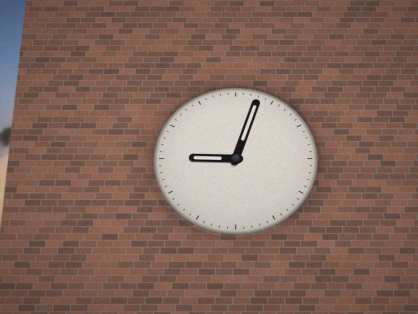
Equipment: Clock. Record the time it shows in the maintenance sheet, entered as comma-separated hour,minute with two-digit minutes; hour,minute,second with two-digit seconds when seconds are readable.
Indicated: 9,03
